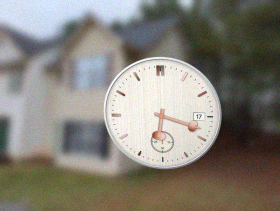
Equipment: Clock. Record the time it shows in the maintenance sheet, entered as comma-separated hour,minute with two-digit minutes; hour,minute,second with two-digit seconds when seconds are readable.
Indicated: 6,18
